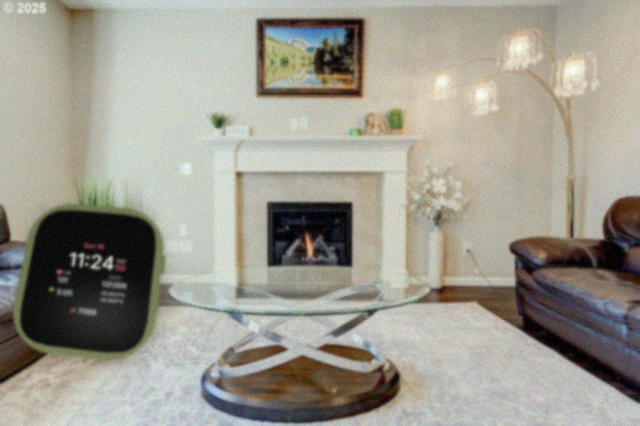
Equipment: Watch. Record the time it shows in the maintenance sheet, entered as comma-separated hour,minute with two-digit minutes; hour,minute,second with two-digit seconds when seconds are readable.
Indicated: 11,24
